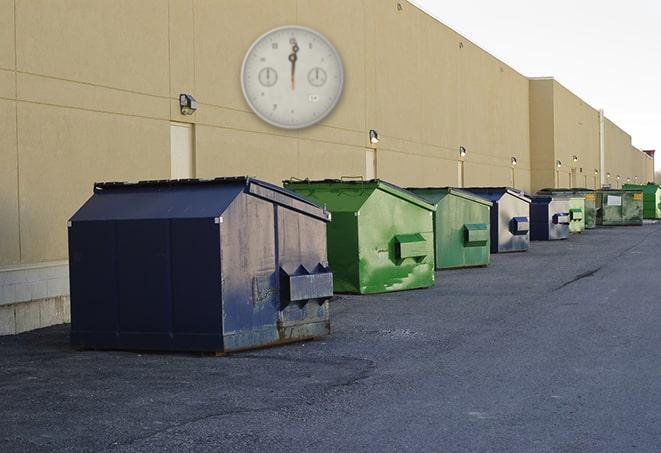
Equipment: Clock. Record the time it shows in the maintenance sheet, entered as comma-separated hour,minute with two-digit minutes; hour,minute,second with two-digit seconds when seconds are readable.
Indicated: 12,01
